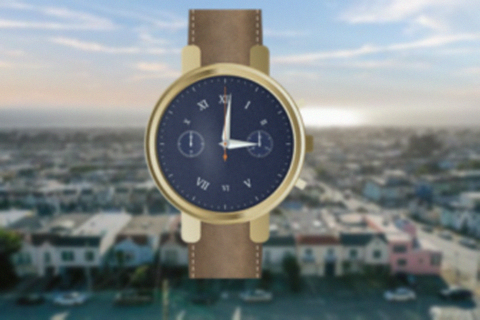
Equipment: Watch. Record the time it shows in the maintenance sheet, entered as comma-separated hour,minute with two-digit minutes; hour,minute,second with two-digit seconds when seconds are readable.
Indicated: 3,01
